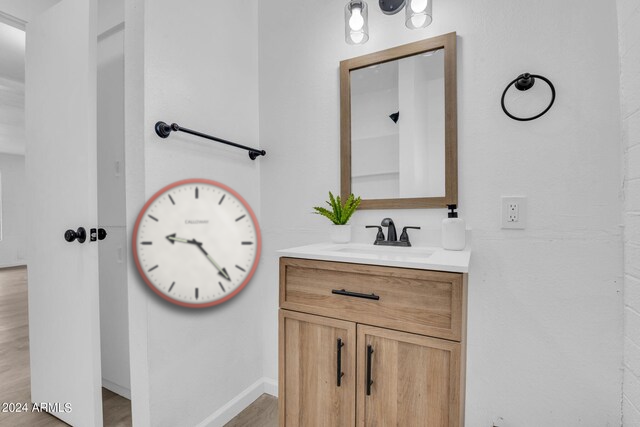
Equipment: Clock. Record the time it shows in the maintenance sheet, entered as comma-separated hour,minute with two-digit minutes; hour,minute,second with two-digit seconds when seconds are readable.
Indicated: 9,23
